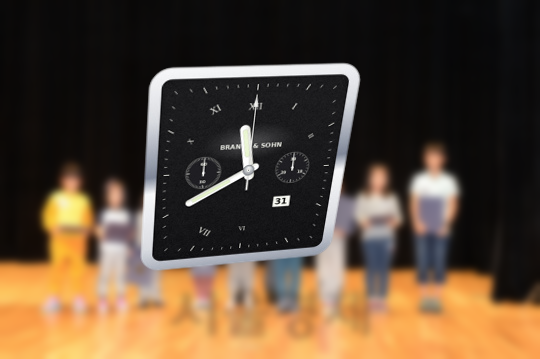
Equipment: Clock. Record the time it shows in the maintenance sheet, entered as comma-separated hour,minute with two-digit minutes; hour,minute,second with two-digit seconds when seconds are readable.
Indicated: 11,40
